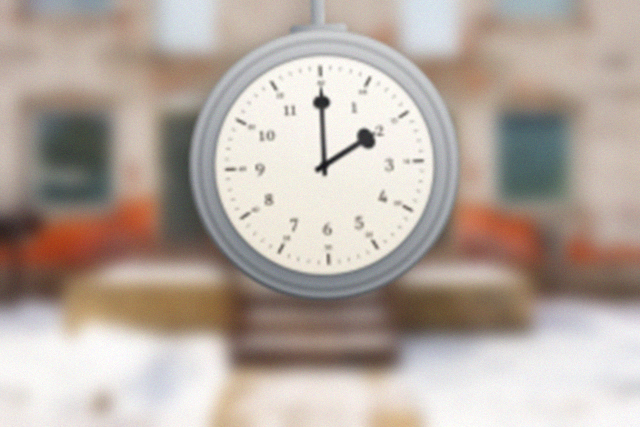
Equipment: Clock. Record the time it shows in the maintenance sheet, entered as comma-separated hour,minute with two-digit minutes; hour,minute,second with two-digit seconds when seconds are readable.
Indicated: 2,00
